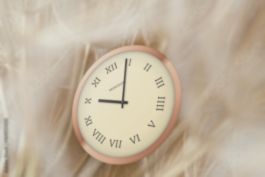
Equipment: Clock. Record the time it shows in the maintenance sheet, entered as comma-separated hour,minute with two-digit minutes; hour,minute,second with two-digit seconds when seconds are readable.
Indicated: 10,04
